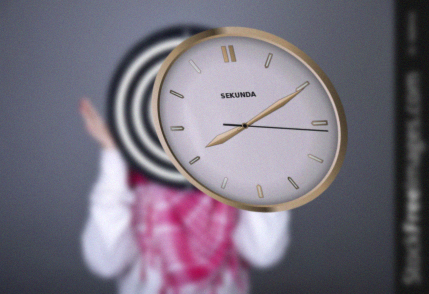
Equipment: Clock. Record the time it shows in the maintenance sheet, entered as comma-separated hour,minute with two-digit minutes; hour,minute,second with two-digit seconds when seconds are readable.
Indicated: 8,10,16
